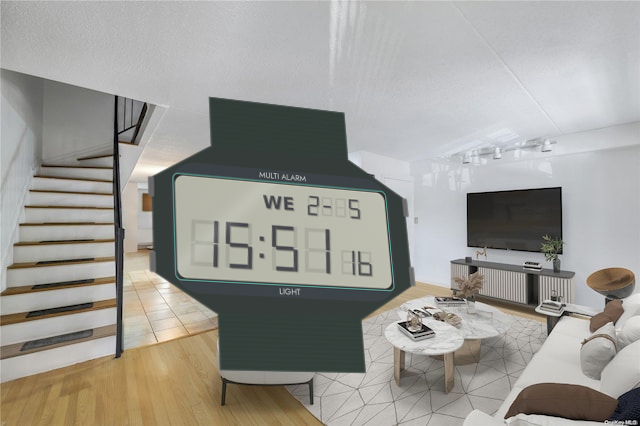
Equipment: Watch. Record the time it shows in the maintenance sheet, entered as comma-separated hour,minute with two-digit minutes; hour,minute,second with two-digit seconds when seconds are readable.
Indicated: 15,51,16
